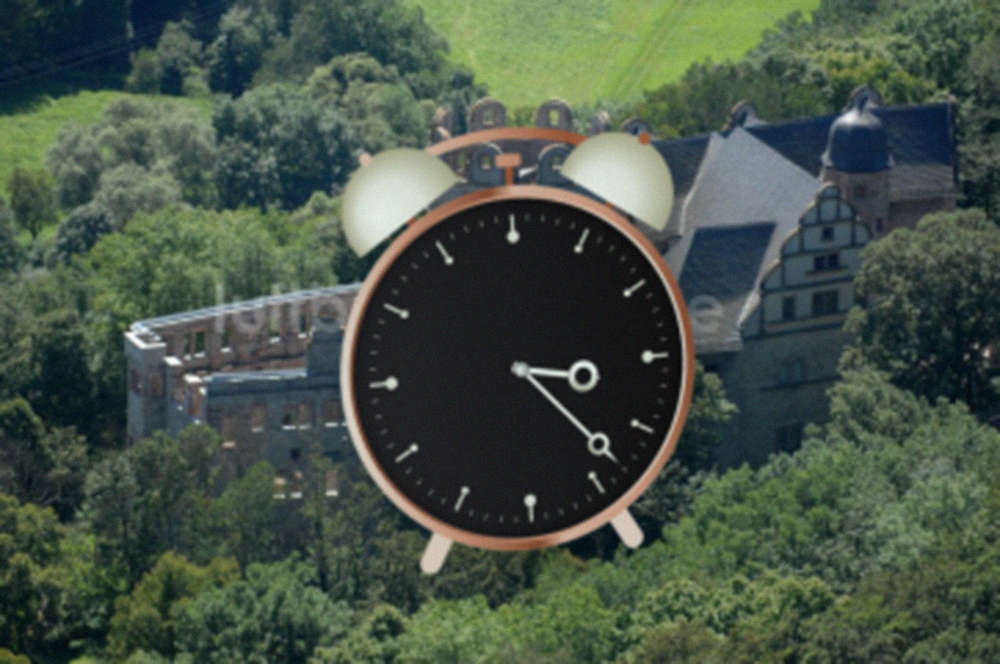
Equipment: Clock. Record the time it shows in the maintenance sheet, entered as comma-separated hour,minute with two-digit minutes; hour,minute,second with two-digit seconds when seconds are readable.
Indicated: 3,23
